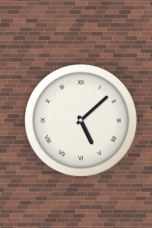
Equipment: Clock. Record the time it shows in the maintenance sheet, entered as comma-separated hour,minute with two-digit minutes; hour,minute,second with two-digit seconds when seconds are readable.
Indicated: 5,08
